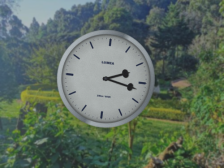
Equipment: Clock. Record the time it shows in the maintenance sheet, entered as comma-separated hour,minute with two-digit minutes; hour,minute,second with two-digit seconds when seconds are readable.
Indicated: 2,17
